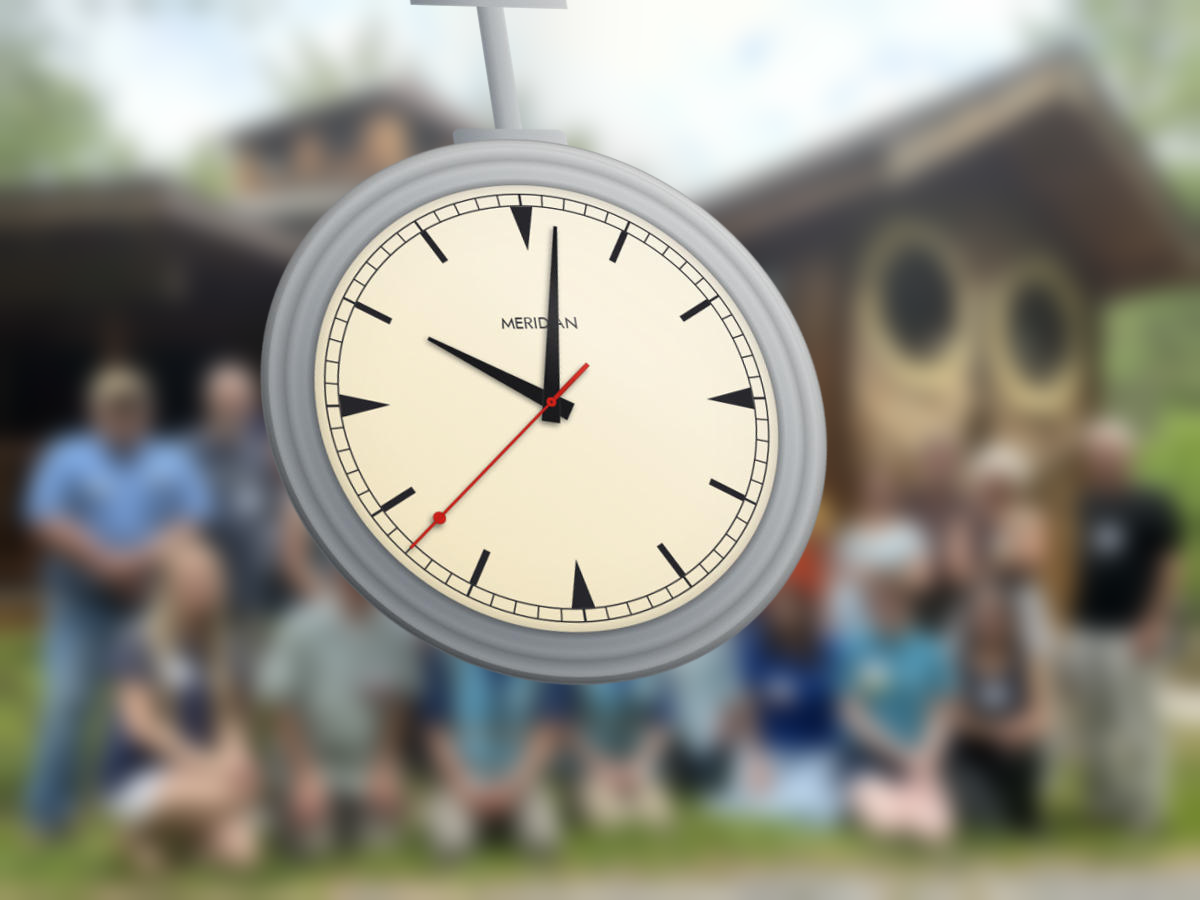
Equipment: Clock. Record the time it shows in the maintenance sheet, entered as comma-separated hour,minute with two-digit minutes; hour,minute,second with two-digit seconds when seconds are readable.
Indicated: 10,01,38
